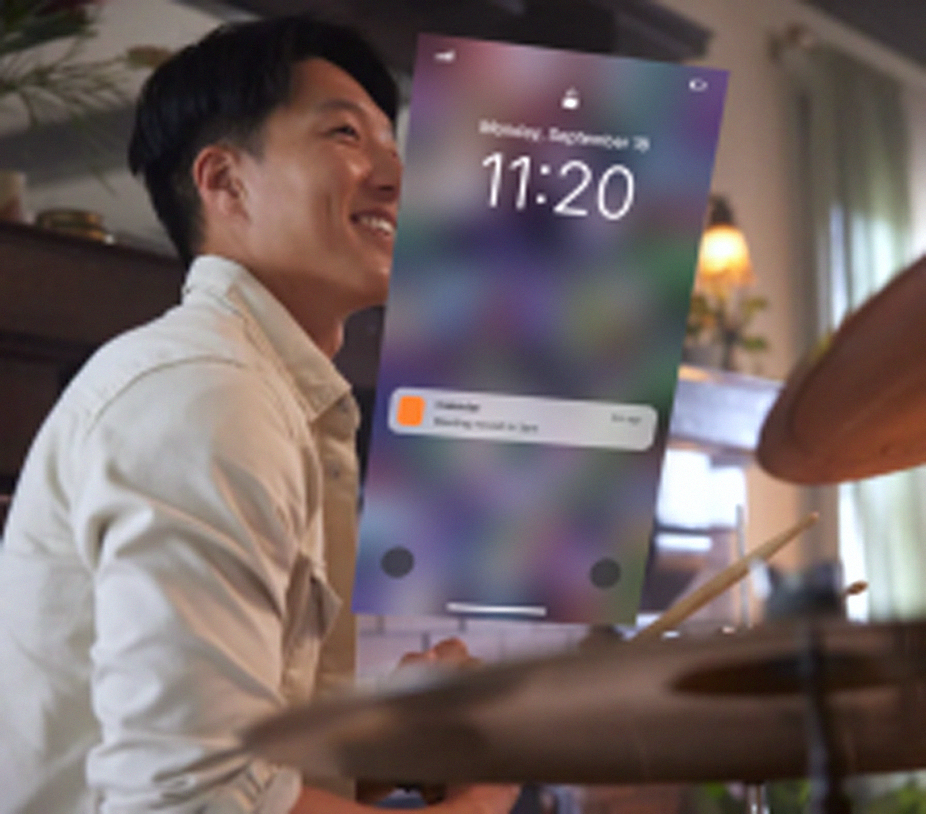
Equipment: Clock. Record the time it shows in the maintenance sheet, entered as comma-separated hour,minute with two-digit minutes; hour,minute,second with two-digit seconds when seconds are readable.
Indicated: 11,20
